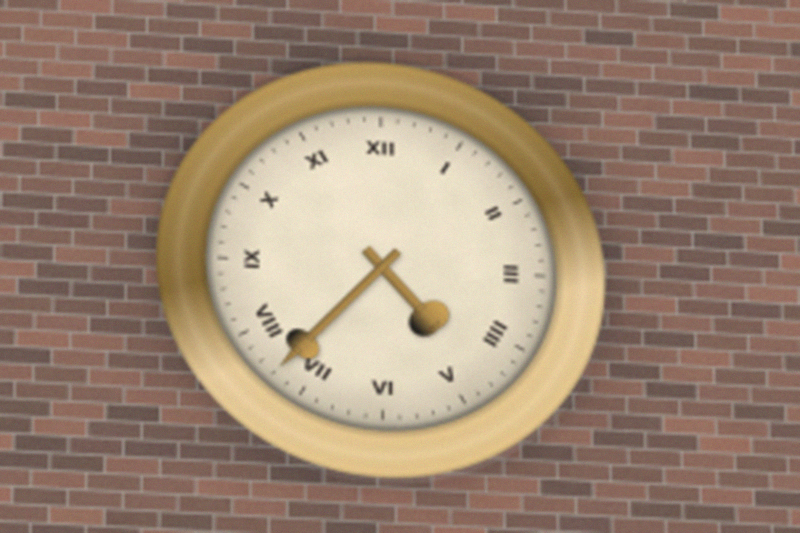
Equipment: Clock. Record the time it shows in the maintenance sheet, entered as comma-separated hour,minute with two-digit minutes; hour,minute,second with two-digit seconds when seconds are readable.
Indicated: 4,37
